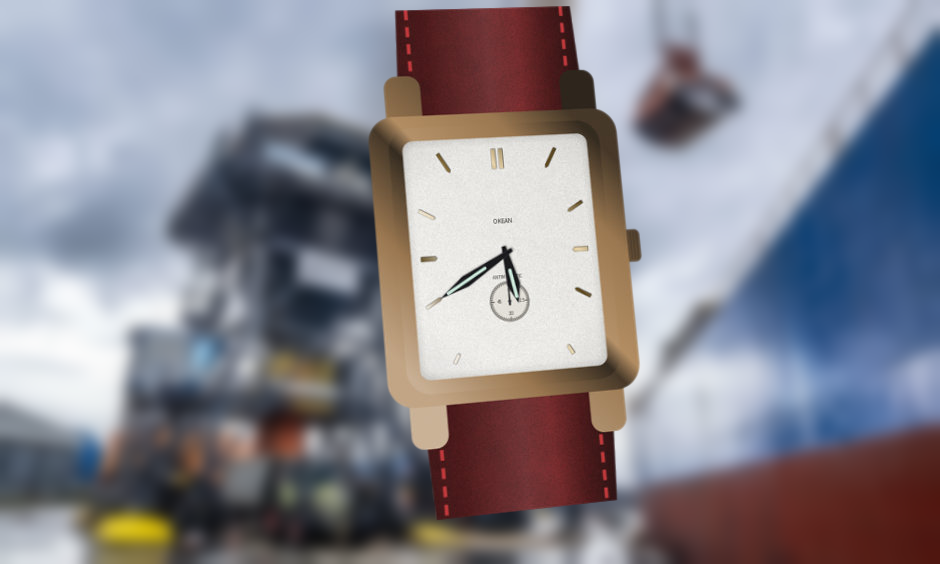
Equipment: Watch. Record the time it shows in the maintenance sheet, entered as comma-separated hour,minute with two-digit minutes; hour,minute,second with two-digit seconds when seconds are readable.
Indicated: 5,40
